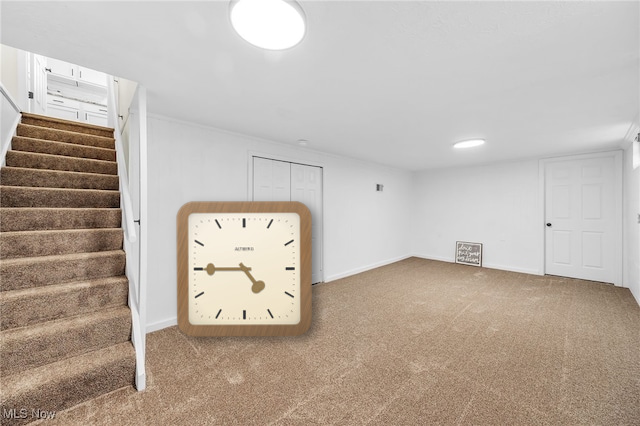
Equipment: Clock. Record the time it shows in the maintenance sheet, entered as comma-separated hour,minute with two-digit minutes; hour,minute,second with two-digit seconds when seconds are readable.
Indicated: 4,45
